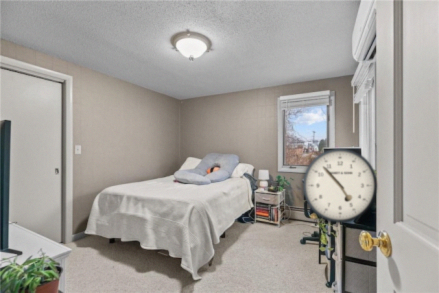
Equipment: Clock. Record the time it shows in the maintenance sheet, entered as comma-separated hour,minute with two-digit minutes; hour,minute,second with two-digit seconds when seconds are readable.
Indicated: 4,53
